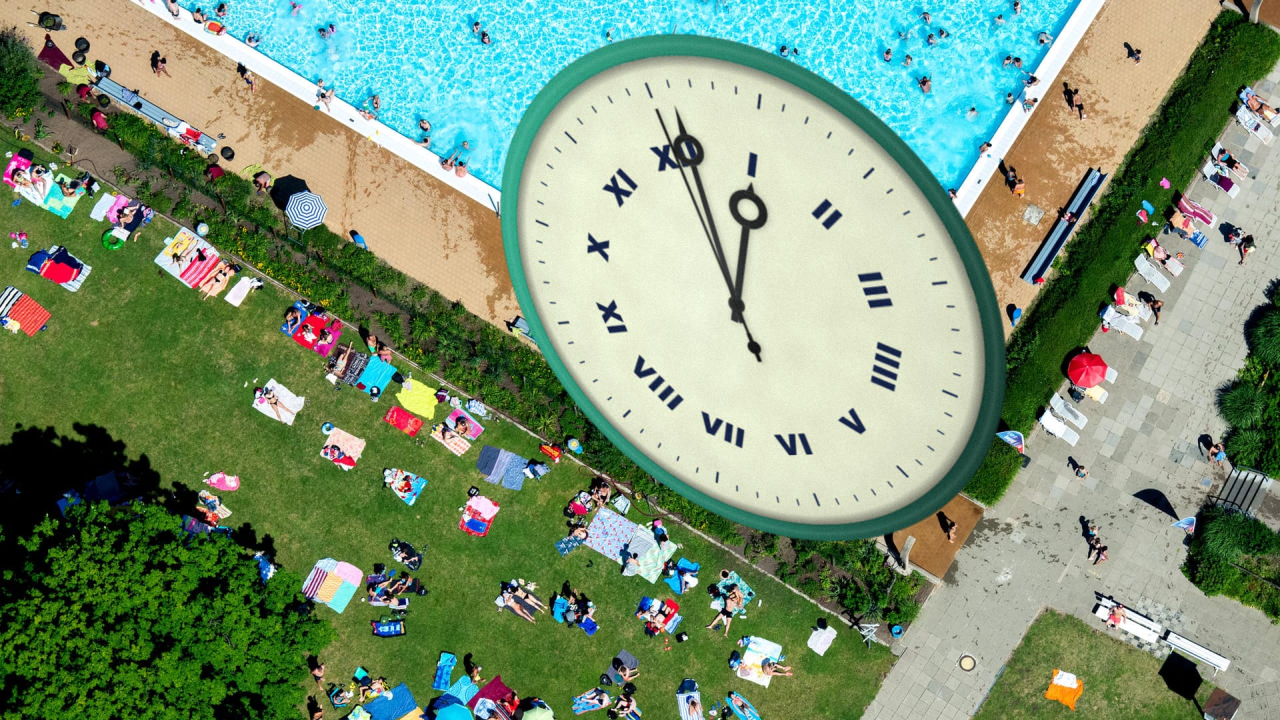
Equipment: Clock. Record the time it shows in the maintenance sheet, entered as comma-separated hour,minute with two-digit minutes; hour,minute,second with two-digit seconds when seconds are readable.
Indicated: 1,01,00
